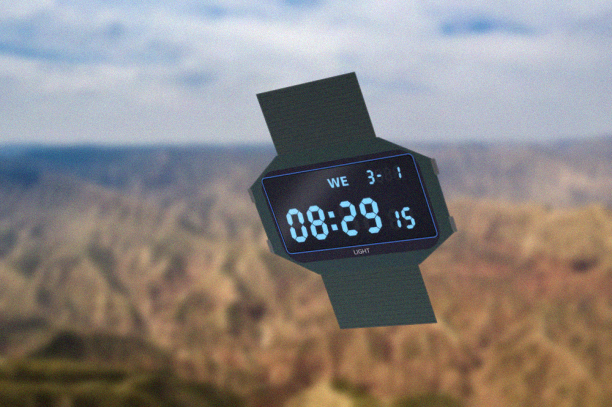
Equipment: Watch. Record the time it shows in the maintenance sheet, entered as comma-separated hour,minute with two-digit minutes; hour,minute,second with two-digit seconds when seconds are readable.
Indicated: 8,29,15
